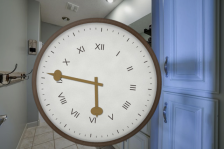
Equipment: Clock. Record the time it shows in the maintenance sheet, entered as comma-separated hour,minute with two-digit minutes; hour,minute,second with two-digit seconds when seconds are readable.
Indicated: 5,46
